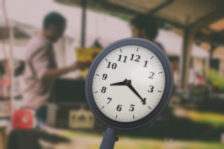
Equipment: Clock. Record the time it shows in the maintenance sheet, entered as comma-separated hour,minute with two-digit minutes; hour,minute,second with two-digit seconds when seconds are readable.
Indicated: 8,20
